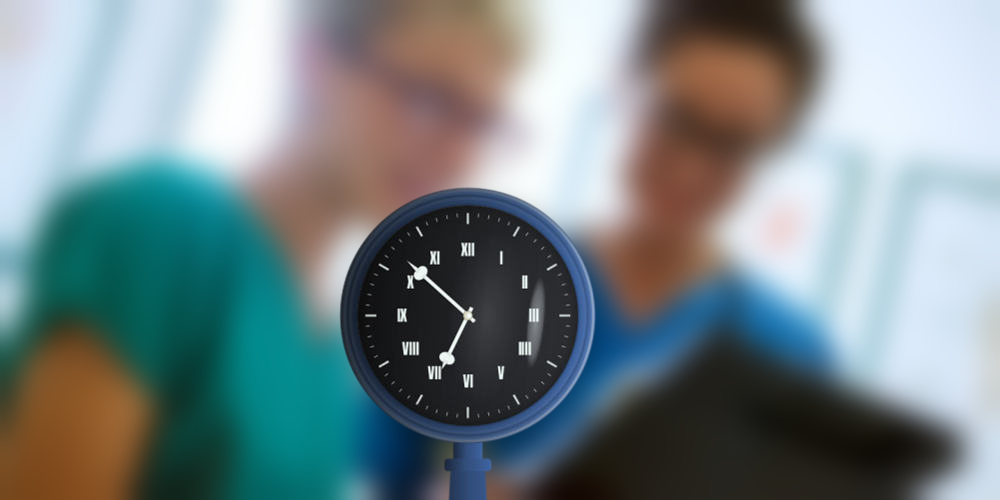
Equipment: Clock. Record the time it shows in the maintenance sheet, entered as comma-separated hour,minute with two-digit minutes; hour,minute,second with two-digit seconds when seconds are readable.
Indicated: 6,52
